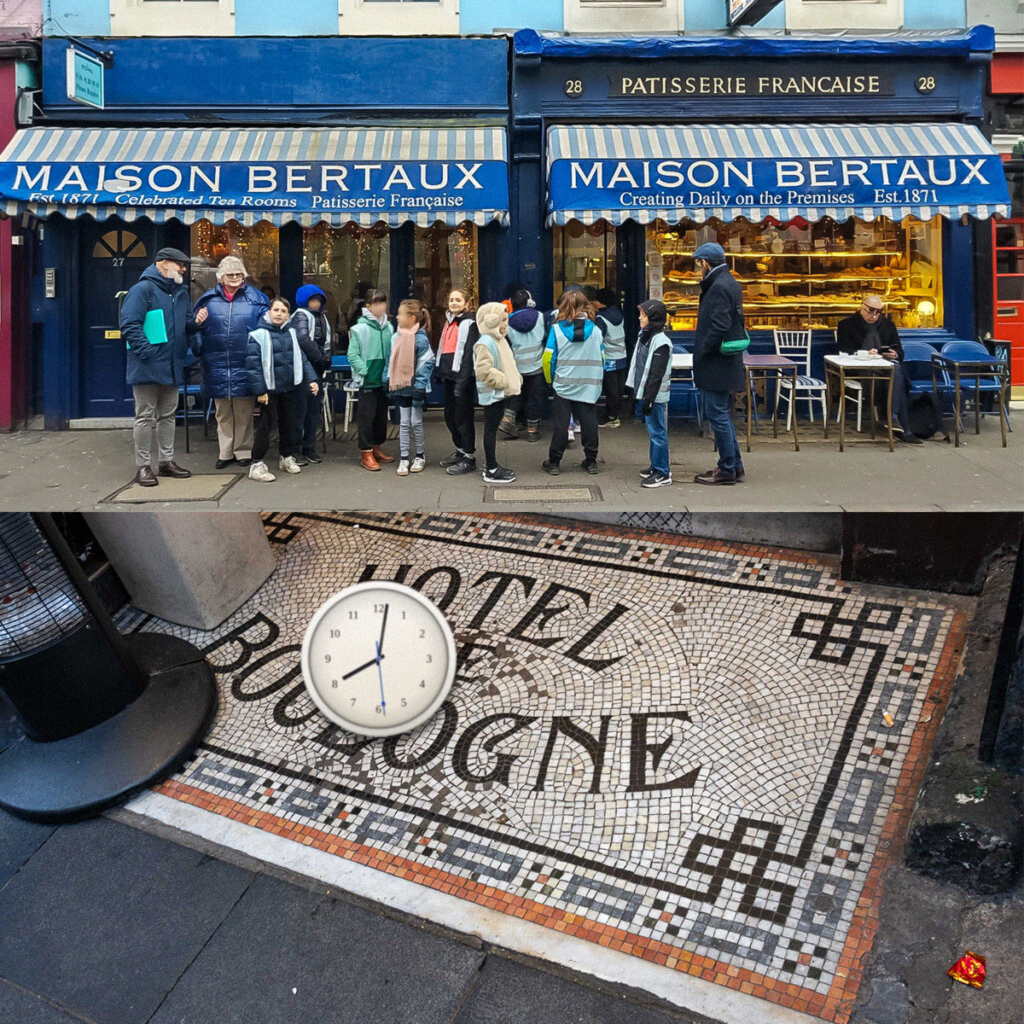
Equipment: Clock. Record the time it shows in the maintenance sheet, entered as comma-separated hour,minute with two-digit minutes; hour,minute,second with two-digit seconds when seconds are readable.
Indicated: 8,01,29
